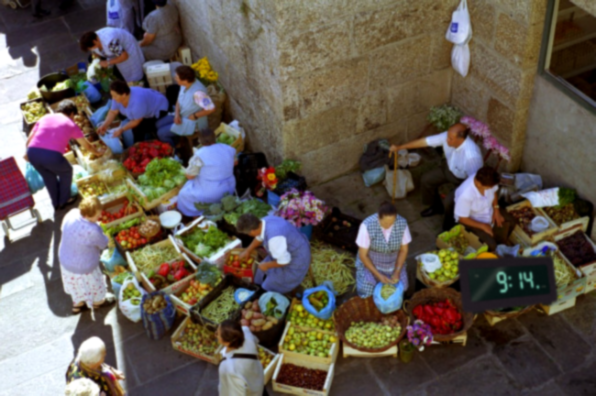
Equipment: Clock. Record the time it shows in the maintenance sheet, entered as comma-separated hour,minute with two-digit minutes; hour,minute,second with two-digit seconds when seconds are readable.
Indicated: 9,14
